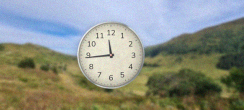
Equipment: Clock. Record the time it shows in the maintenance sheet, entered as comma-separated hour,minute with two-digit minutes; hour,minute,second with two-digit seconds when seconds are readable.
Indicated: 11,44
